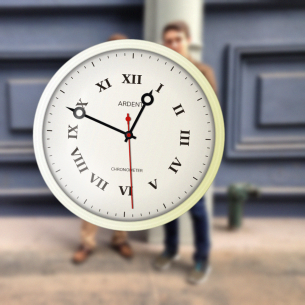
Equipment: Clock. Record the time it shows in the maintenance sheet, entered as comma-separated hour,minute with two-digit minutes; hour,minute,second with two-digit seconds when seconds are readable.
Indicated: 12,48,29
